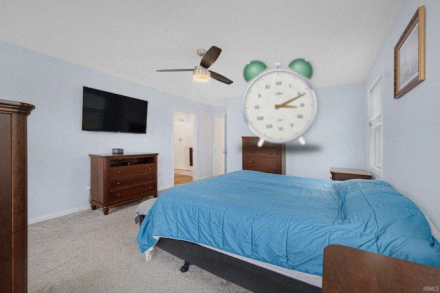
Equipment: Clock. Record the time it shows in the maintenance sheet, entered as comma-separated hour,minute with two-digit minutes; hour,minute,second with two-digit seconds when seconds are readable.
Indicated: 3,11
